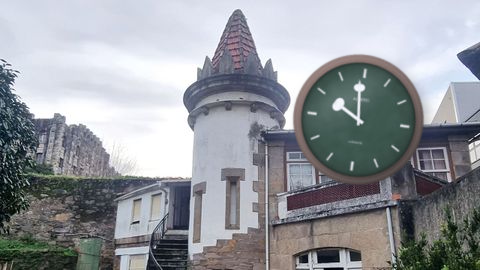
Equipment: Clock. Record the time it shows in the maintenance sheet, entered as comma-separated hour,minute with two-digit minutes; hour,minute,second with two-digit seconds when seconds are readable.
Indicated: 9,59
